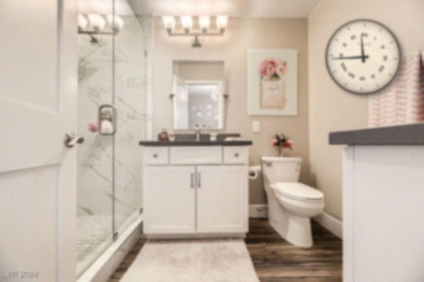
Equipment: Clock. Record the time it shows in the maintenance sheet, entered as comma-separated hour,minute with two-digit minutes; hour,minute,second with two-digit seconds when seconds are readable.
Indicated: 11,44
